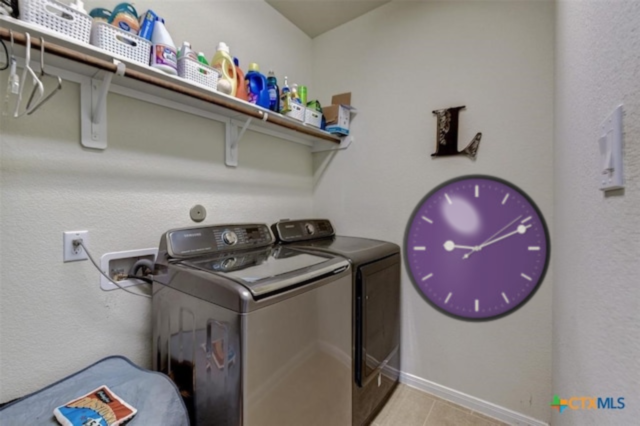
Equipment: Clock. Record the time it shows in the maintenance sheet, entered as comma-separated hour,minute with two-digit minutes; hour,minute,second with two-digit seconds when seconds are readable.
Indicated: 9,11,09
